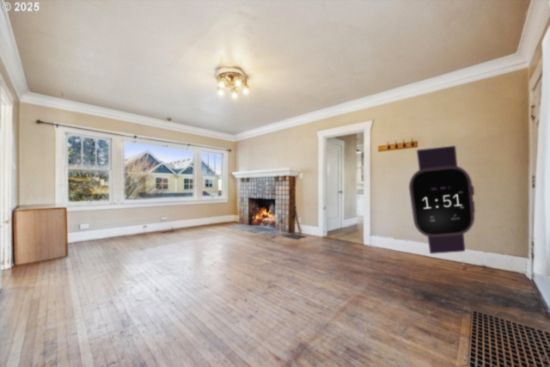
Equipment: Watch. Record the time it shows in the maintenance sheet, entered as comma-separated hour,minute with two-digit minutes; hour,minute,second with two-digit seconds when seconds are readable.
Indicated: 1,51
